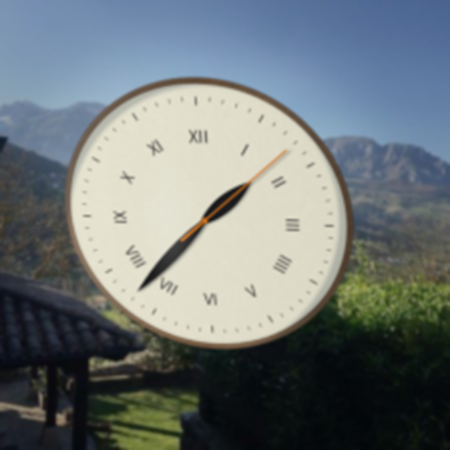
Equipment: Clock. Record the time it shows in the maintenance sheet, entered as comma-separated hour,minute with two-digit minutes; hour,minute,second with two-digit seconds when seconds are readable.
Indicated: 1,37,08
